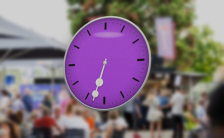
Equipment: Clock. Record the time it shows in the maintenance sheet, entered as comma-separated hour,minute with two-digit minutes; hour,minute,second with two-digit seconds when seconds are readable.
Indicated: 6,33
